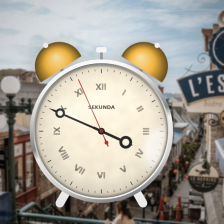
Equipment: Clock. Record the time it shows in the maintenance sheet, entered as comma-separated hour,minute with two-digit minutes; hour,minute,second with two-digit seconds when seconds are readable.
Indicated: 3,48,56
